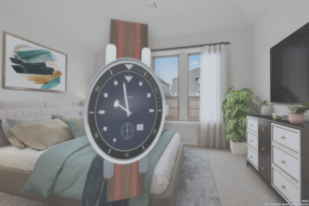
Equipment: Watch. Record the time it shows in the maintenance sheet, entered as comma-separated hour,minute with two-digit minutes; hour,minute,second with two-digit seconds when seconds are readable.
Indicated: 9,58
